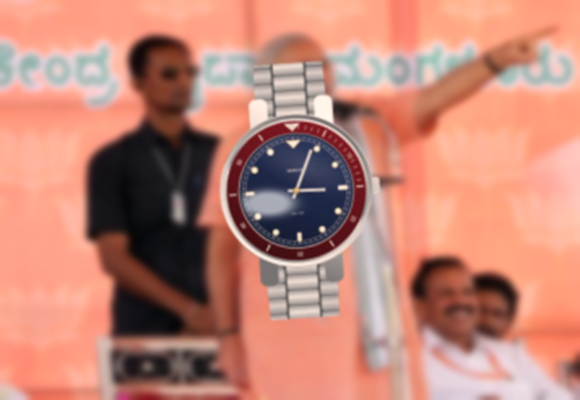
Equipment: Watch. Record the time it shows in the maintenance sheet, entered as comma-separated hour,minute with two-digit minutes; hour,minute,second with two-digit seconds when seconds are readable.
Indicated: 3,04
